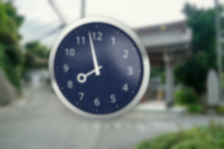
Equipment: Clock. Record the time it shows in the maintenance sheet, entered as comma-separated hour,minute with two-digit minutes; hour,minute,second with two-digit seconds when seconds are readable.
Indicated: 7,58
